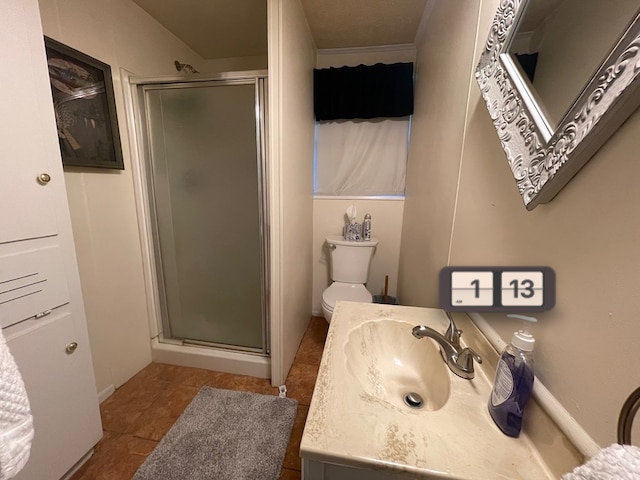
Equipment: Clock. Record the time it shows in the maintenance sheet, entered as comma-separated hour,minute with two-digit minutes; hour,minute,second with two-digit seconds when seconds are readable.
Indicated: 1,13
